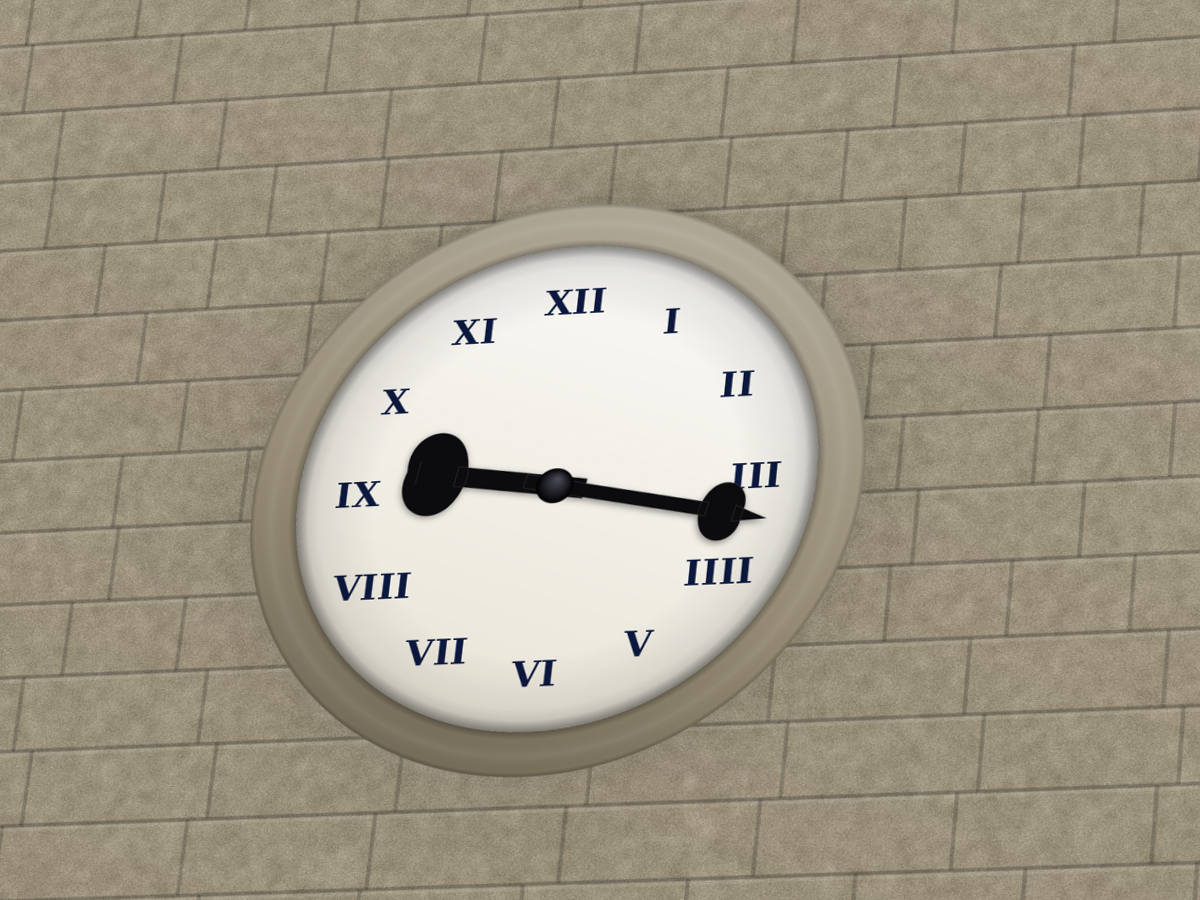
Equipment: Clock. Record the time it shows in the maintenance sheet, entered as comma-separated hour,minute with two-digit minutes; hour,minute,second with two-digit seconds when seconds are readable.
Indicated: 9,17
